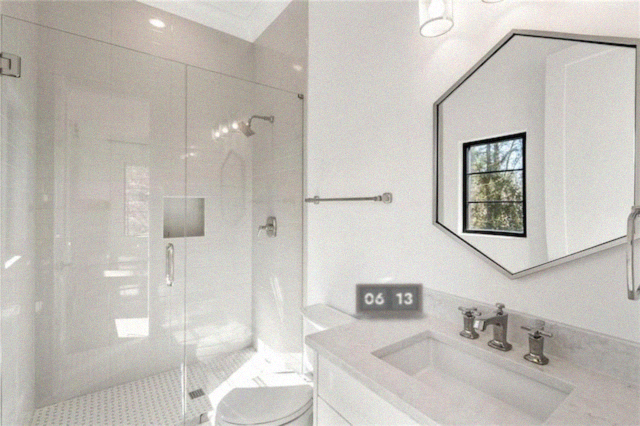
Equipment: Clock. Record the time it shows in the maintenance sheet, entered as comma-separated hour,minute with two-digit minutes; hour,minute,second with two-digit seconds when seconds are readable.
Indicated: 6,13
